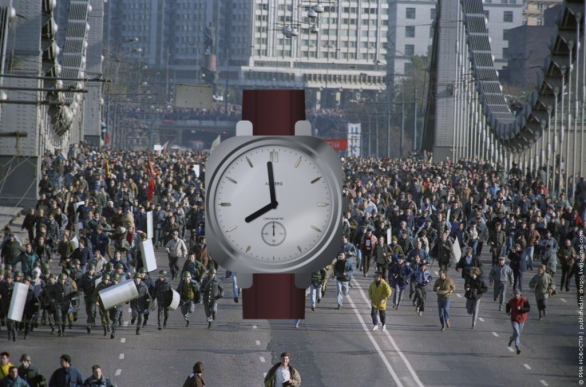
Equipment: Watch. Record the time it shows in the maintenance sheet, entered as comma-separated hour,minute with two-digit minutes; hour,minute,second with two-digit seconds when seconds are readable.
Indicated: 7,59
